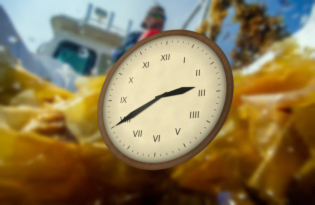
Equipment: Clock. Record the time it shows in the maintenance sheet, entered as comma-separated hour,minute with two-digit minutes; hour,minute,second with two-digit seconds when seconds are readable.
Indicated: 2,40
